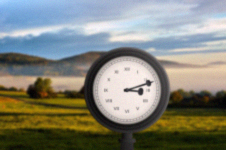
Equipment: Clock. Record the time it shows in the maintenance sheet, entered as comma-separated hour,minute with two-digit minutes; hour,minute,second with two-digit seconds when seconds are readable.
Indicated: 3,12
